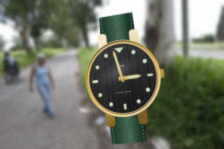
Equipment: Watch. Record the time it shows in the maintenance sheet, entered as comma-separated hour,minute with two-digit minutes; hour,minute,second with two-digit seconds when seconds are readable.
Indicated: 2,58
